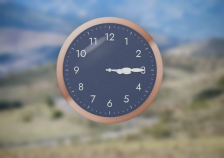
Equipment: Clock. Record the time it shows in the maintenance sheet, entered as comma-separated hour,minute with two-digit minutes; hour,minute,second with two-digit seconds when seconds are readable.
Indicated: 3,15
